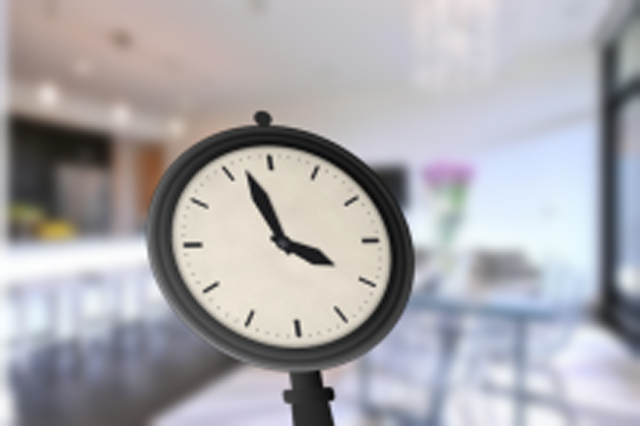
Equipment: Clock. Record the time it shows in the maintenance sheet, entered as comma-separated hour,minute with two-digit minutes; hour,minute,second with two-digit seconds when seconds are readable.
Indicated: 3,57
